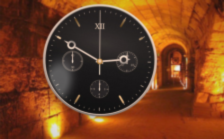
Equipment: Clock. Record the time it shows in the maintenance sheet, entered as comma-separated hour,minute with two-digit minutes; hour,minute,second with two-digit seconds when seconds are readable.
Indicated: 2,50
